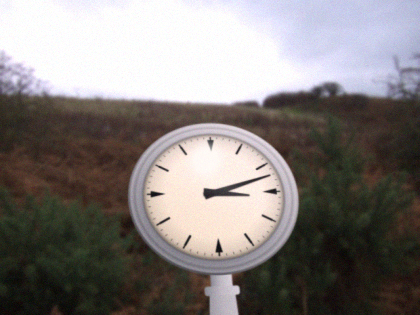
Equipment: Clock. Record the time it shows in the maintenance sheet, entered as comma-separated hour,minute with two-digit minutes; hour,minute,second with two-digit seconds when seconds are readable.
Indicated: 3,12
